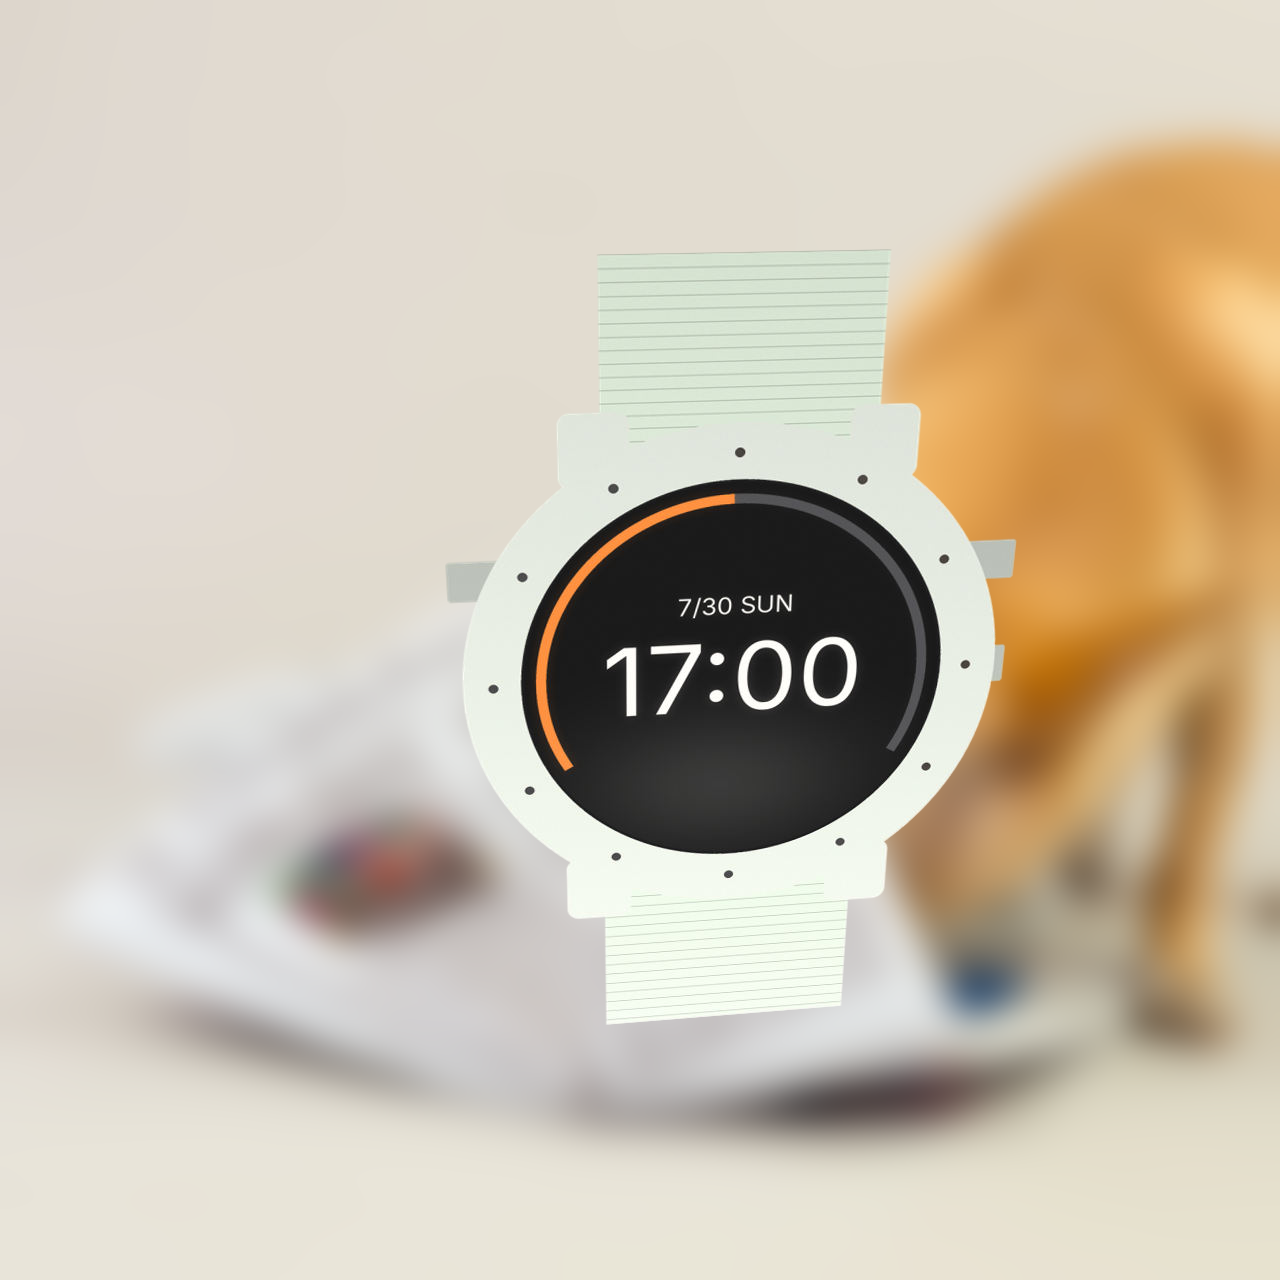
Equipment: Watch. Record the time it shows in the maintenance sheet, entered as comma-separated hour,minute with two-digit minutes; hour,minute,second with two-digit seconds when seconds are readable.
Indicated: 17,00
